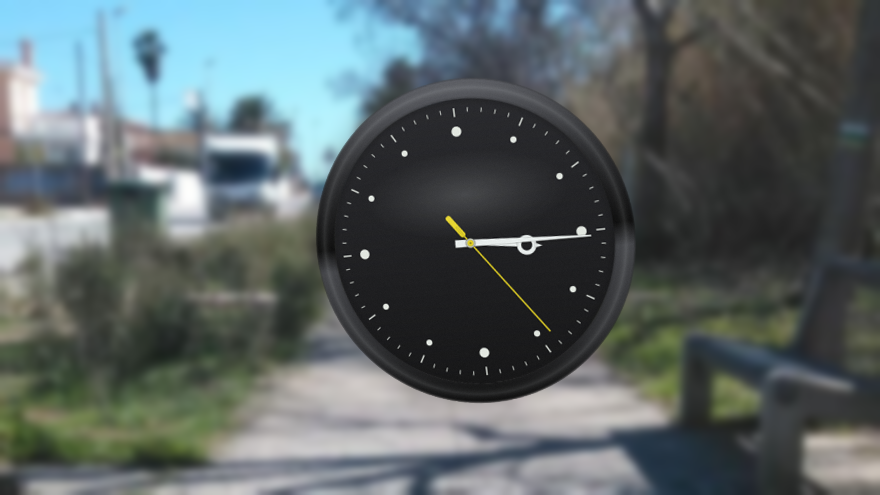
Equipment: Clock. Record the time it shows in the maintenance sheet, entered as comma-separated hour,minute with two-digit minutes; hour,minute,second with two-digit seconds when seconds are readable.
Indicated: 3,15,24
